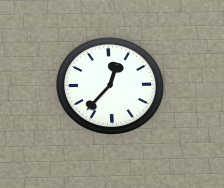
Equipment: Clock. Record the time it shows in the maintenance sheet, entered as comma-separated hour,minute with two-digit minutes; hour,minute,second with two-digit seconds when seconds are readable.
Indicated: 12,37
